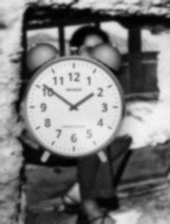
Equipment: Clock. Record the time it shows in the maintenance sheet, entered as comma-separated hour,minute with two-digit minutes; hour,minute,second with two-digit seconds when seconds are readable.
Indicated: 1,51
